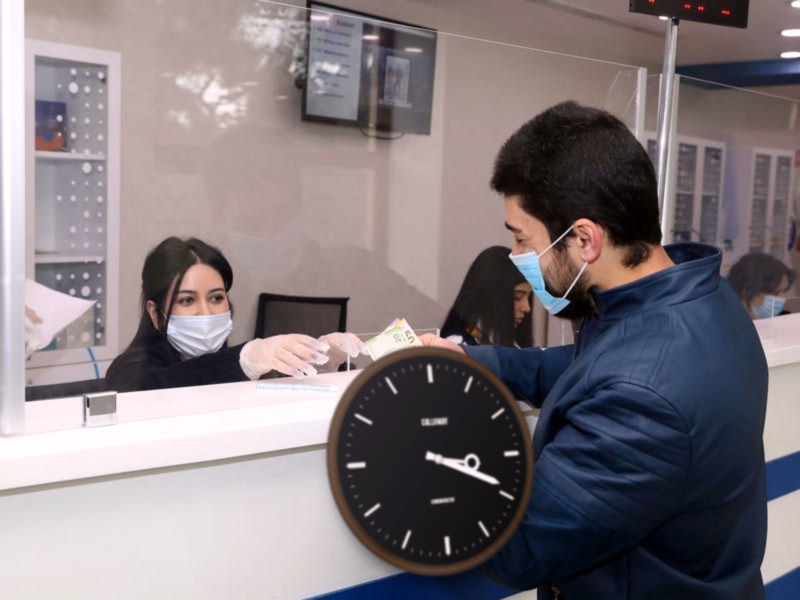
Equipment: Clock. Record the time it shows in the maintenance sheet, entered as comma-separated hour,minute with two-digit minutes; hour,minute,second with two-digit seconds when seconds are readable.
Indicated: 3,19
